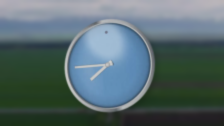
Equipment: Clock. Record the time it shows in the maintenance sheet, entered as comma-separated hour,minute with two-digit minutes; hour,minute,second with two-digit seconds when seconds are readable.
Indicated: 7,45
